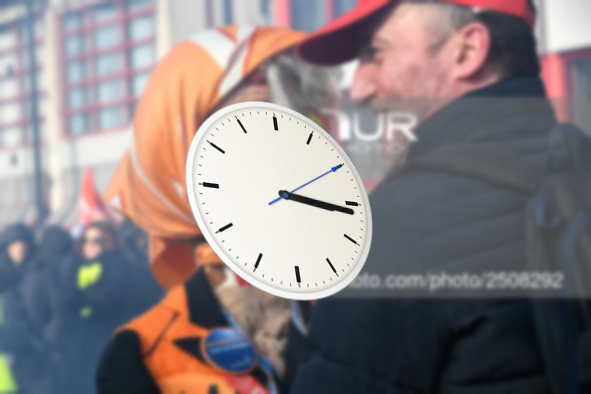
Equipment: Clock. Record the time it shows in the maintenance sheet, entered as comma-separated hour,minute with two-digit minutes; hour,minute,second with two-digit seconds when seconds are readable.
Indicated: 3,16,10
